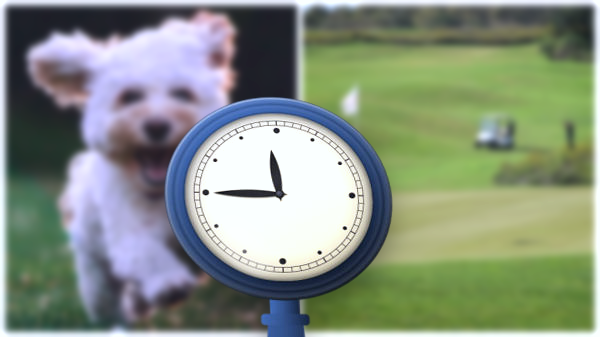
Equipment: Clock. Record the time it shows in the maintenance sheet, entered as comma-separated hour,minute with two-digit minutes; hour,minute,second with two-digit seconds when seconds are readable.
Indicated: 11,45
